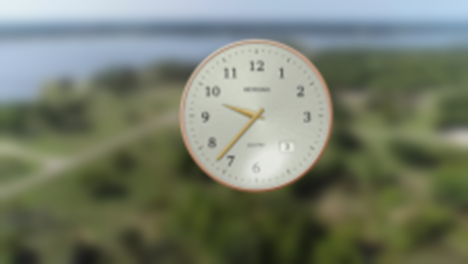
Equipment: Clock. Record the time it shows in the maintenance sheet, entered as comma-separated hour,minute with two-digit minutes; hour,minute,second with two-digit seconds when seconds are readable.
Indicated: 9,37
